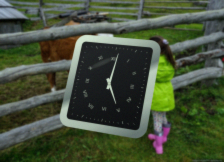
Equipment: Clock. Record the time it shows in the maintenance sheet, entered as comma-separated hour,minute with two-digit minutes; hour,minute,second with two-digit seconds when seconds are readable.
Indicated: 5,01
